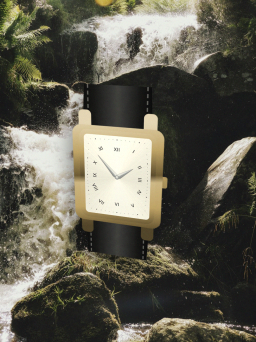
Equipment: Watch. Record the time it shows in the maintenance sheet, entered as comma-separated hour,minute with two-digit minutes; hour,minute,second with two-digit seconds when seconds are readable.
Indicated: 1,53
